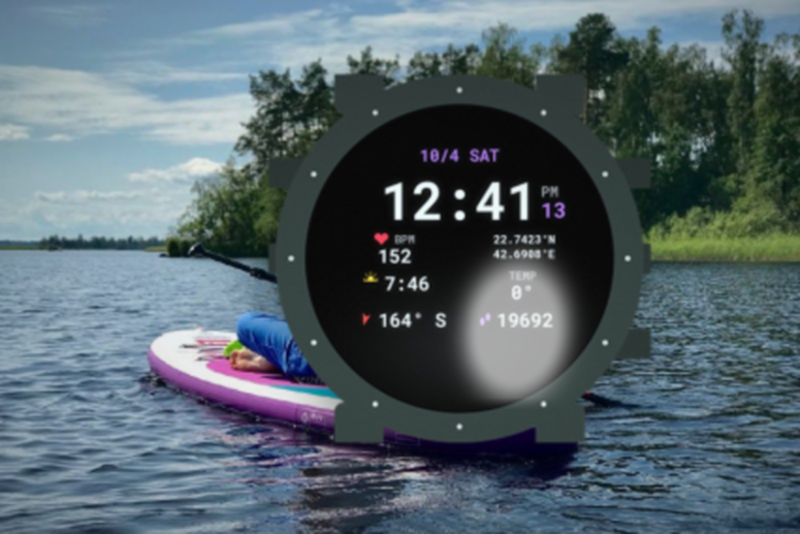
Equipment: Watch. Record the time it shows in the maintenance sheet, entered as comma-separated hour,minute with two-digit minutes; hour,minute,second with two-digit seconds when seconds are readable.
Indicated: 12,41,13
